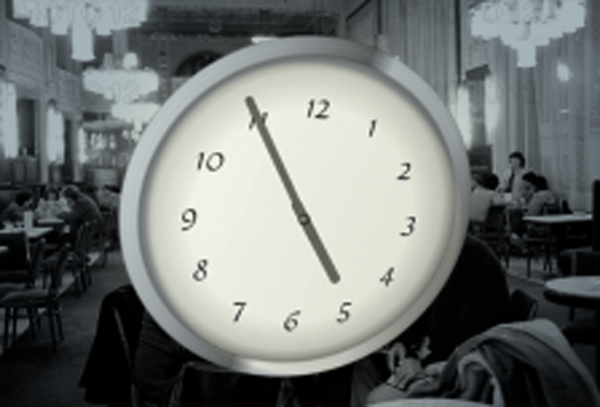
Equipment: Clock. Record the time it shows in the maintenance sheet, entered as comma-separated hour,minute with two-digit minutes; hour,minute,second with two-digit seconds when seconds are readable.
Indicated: 4,55
